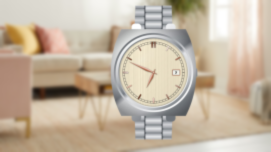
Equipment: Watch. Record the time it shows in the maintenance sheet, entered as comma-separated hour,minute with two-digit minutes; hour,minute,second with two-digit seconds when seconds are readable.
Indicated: 6,49
